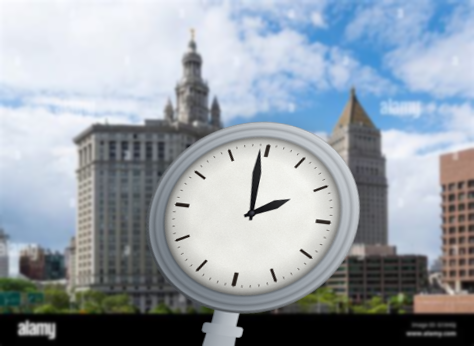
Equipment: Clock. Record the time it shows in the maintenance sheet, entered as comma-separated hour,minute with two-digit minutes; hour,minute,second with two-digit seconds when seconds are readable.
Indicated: 1,59
